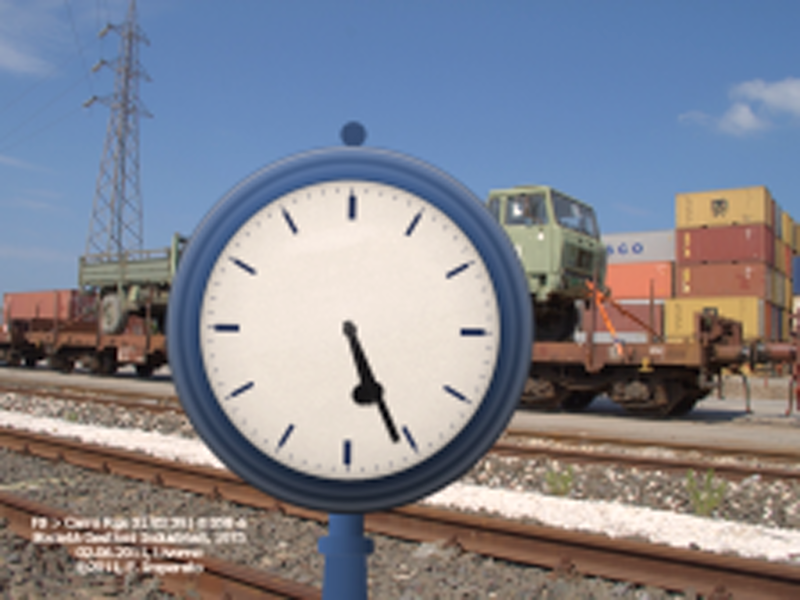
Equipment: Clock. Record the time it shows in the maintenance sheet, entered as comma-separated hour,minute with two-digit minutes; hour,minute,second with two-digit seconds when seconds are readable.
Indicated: 5,26
